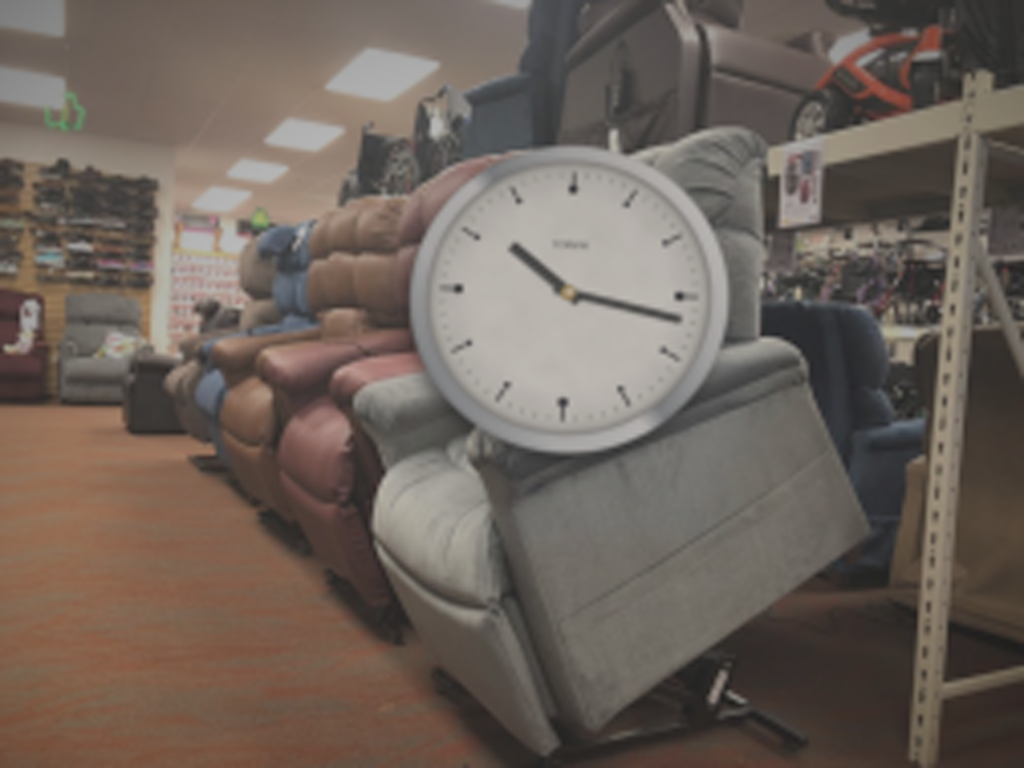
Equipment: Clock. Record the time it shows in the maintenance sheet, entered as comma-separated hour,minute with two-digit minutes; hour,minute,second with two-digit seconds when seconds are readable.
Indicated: 10,17
